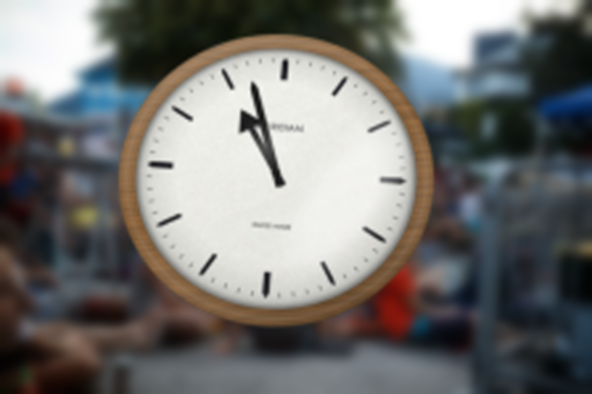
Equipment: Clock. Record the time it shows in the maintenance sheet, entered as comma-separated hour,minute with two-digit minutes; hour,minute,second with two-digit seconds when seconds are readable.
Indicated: 10,57
